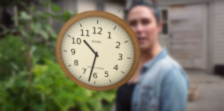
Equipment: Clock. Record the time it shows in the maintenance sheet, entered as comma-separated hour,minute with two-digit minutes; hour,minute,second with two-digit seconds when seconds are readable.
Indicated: 10,32
